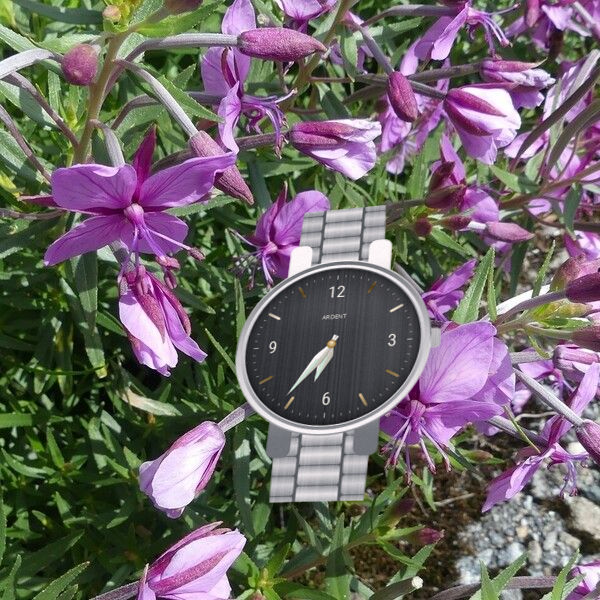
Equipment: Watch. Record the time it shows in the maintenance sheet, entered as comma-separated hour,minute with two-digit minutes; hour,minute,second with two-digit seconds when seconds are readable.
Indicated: 6,36
